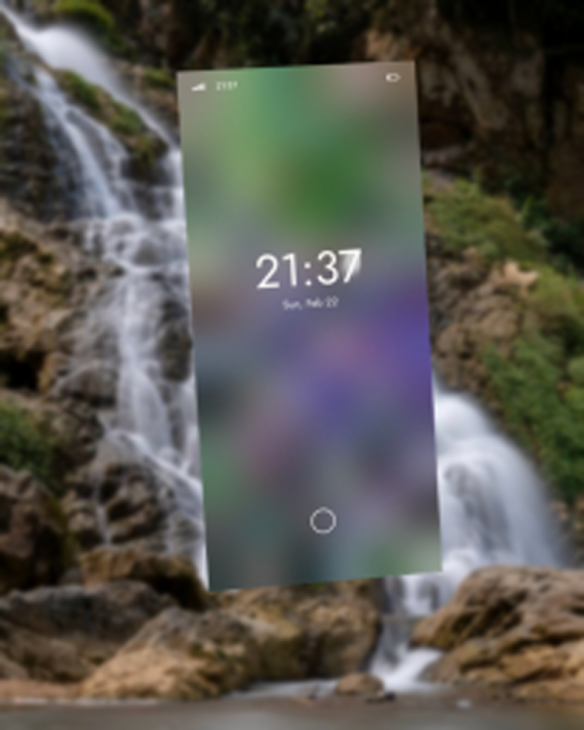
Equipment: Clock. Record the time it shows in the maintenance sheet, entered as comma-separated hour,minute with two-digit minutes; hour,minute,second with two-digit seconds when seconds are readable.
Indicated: 21,37
